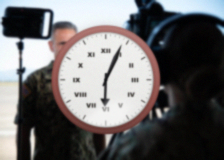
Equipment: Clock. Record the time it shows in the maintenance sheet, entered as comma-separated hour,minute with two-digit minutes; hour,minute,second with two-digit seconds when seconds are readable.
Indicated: 6,04
